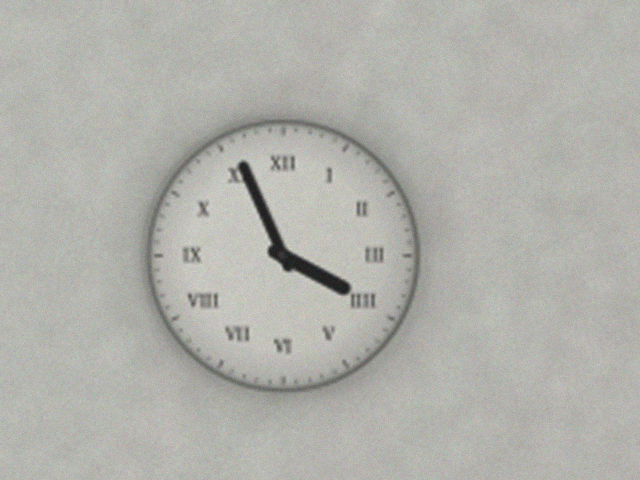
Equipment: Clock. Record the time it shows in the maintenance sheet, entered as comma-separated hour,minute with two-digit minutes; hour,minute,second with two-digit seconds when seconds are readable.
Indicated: 3,56
